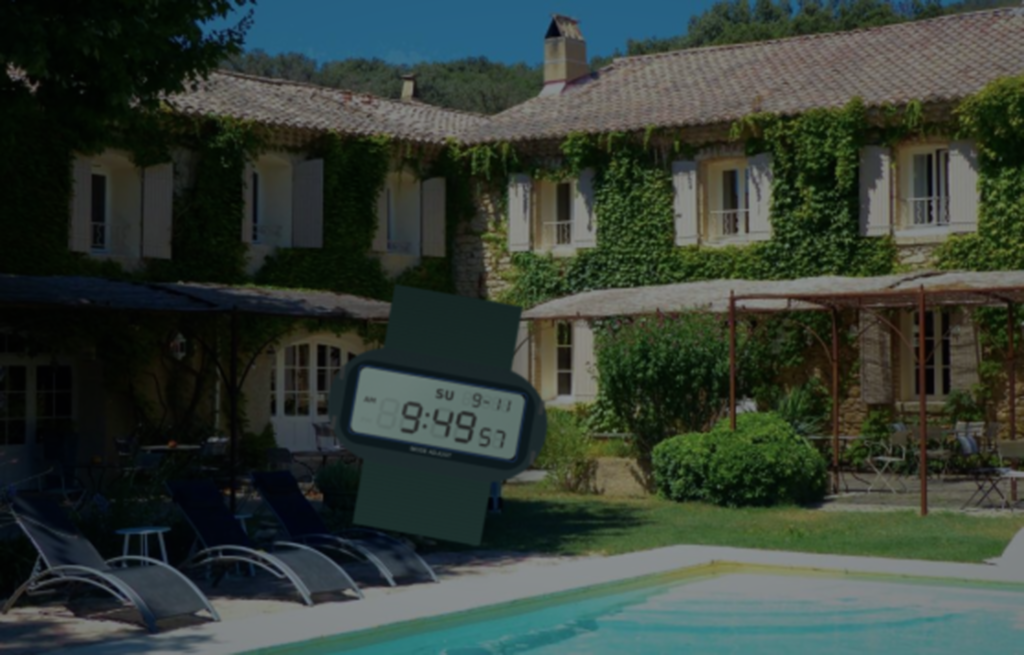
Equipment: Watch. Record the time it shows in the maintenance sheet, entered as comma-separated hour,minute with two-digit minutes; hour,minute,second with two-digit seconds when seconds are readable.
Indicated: 9,49,57
